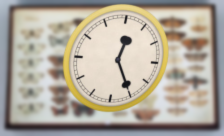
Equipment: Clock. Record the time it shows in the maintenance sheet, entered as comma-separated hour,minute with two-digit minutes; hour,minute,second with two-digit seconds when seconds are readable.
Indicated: 12,25
